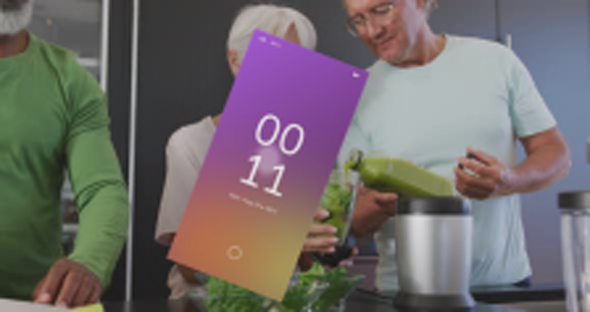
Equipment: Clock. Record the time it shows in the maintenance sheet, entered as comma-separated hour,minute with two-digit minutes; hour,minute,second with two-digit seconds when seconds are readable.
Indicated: 0,11
